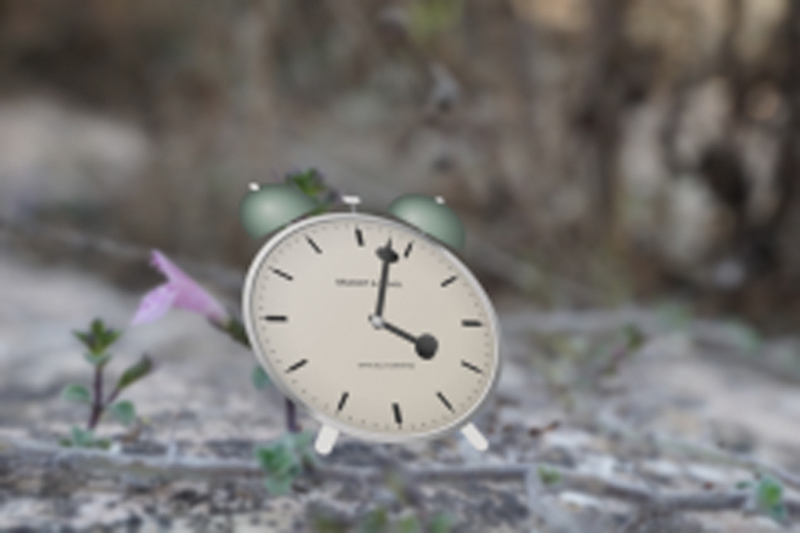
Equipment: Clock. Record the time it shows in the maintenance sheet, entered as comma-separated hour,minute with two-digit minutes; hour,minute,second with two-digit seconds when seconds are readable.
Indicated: 4,03
